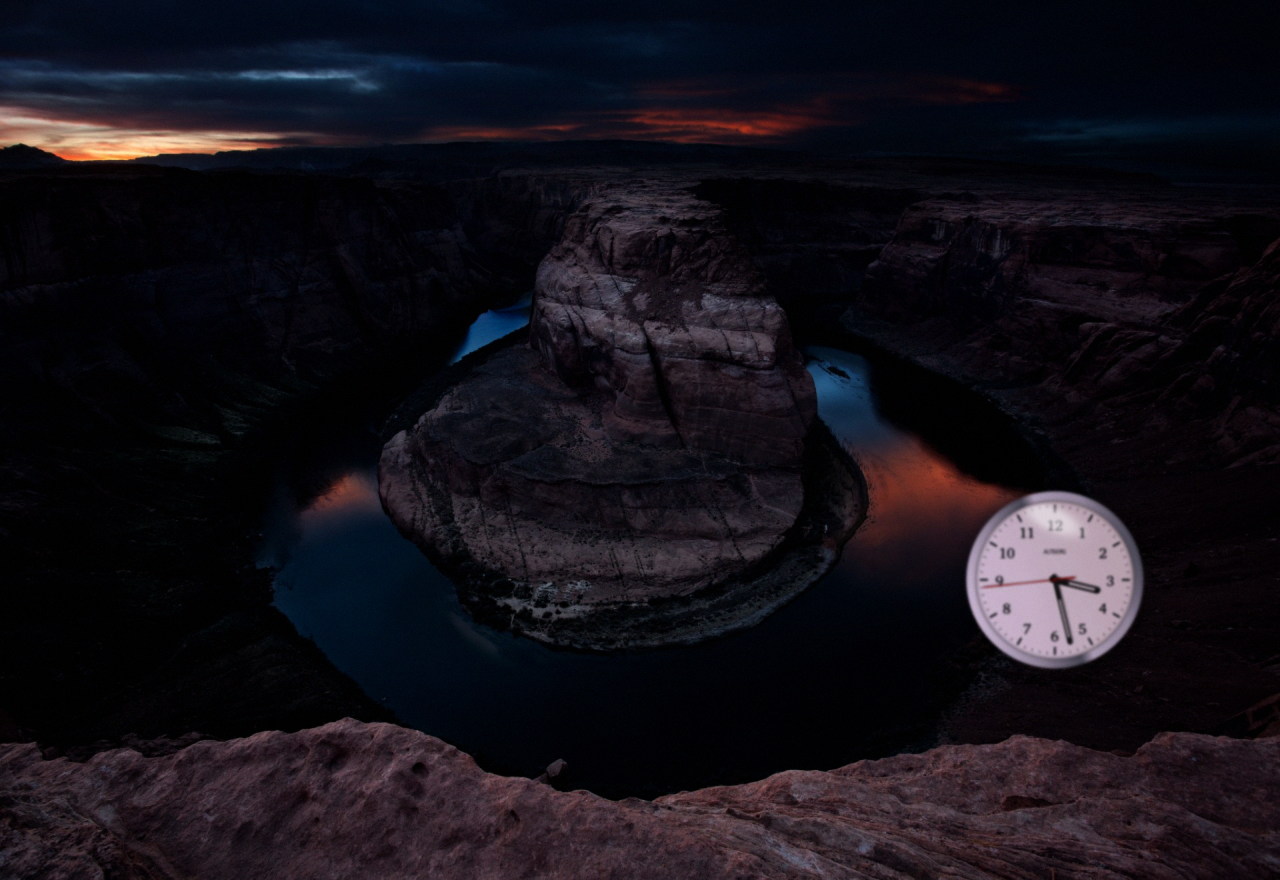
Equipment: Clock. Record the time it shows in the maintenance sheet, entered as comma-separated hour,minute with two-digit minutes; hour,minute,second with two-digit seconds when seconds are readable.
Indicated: 3,27,44
